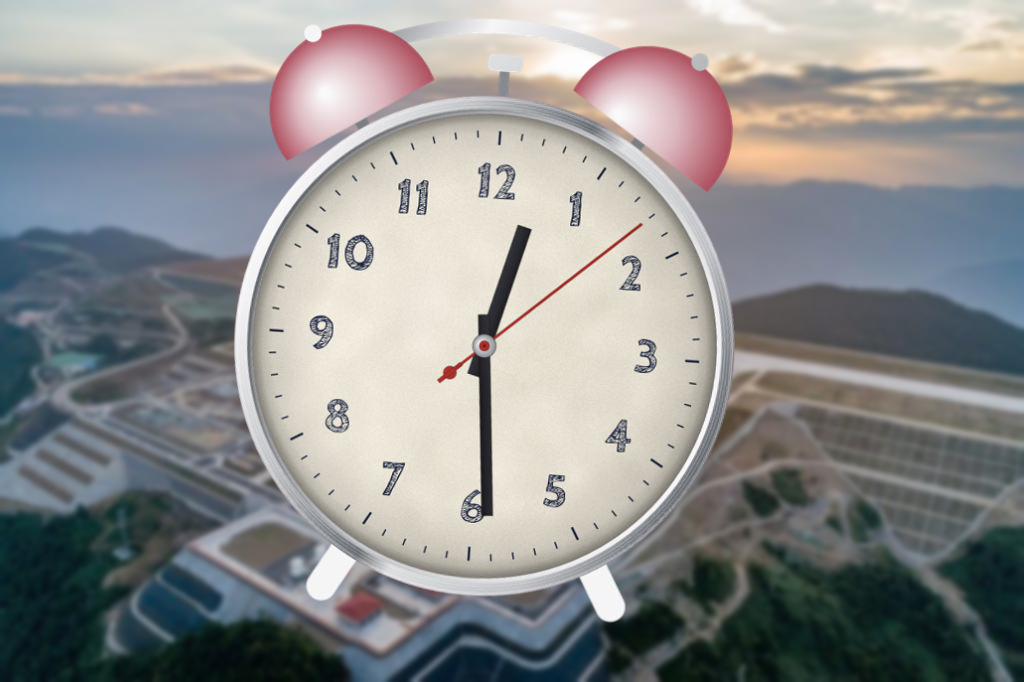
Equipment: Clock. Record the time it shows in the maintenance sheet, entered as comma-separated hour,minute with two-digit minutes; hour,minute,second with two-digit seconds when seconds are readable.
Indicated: 12,29,08
